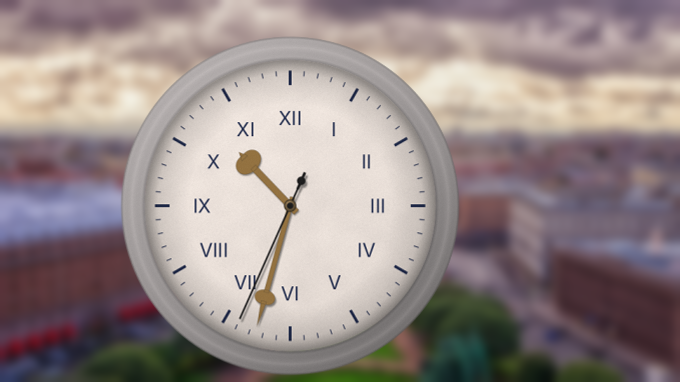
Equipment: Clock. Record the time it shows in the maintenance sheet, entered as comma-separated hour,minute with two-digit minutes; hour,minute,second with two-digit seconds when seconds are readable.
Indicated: 10,32,34
